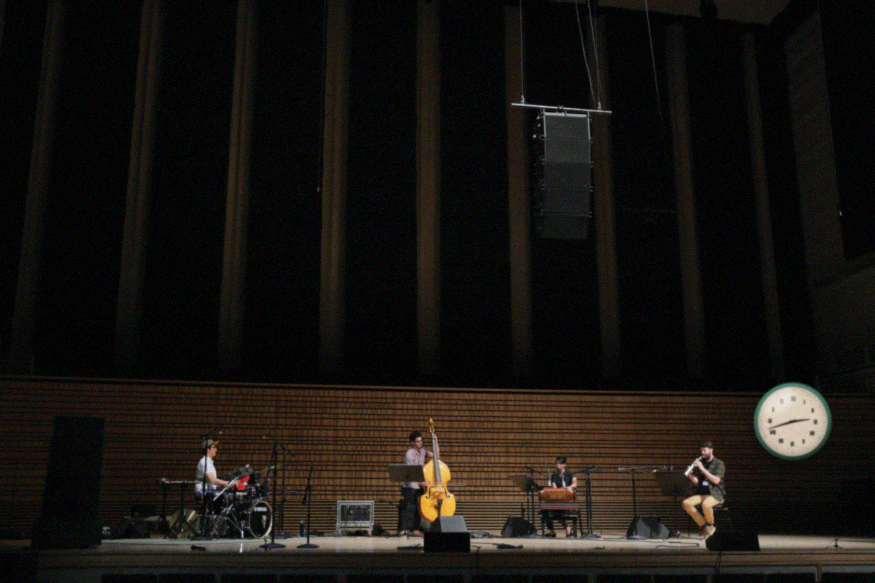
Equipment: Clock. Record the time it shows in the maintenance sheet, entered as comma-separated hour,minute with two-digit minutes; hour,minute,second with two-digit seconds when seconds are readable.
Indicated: 2,42
